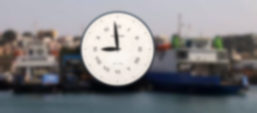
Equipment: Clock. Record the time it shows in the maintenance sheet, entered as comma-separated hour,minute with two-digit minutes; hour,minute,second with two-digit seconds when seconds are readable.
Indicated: 8,59
